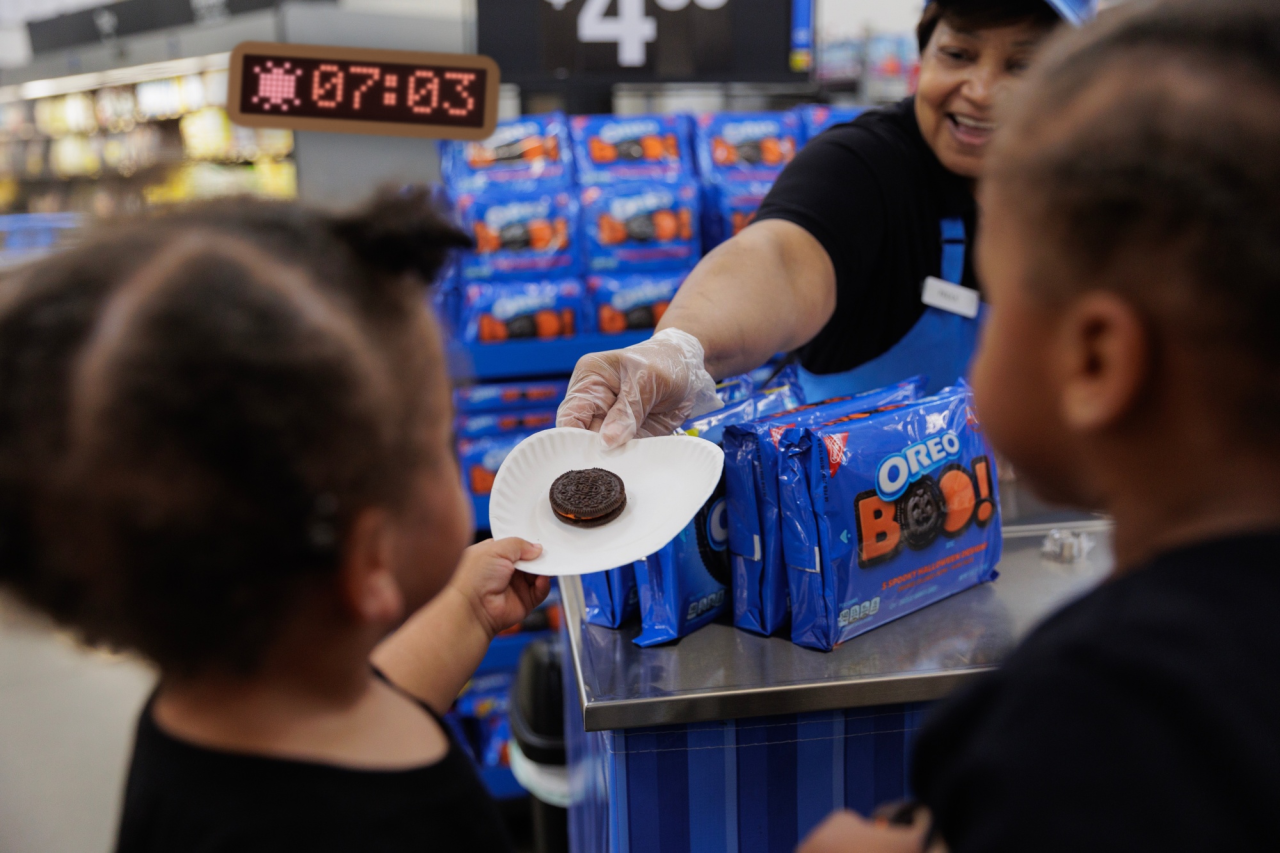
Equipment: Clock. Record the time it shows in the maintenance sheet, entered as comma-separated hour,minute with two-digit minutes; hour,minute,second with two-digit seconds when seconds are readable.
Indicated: 7,03
